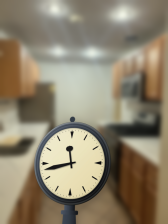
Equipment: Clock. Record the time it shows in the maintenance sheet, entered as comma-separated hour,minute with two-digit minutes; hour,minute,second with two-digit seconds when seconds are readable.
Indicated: 11,43
